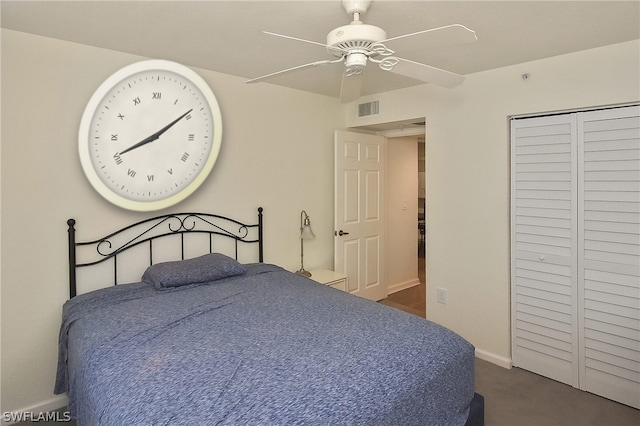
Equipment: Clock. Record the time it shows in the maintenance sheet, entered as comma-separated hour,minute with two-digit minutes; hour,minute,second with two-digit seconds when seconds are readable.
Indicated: 8,09
